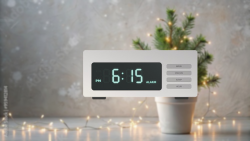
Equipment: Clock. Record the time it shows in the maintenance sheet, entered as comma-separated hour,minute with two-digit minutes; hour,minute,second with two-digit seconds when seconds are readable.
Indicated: 6,15
